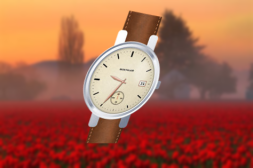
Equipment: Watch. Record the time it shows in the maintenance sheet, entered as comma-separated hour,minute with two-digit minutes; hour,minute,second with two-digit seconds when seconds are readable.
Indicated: 9,35
